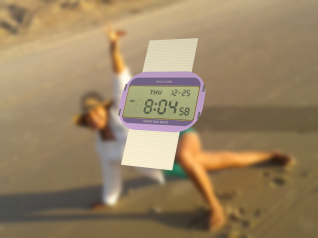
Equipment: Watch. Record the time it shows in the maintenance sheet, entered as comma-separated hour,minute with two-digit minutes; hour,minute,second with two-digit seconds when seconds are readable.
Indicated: 8,04,58
